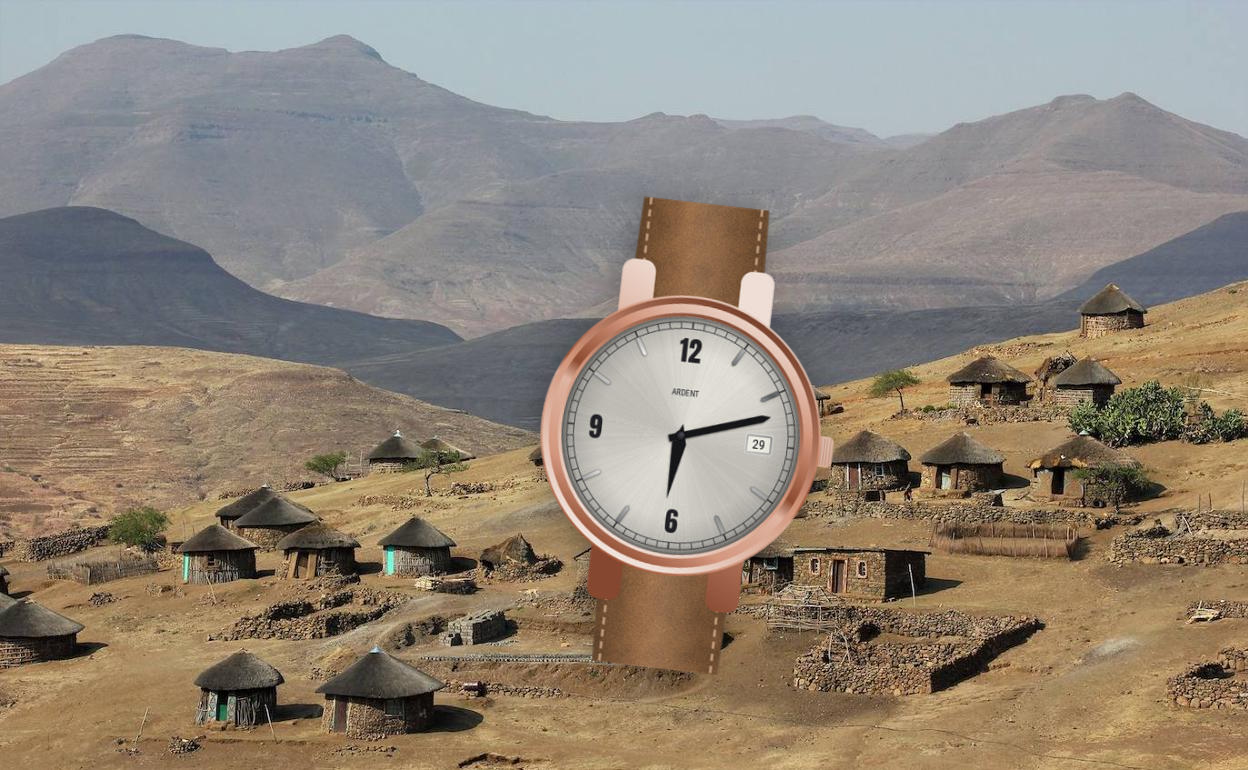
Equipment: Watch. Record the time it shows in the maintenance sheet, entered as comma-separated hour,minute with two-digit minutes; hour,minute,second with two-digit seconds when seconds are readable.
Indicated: 6,12
